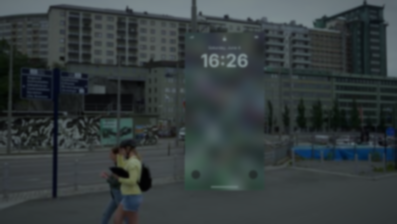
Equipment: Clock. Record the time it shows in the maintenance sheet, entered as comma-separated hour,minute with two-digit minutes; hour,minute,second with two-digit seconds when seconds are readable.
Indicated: 16,26
